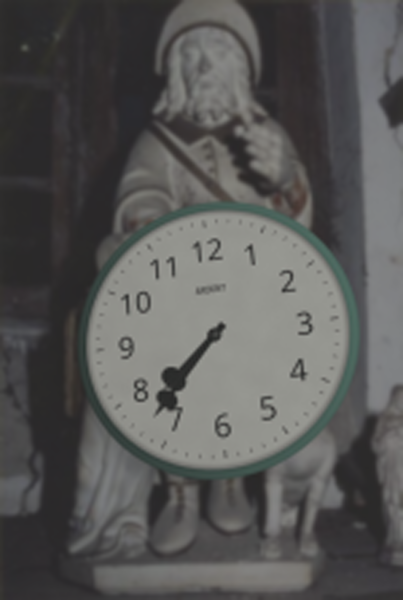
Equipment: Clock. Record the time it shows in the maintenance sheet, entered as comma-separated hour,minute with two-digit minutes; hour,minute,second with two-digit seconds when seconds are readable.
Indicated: 7,37
